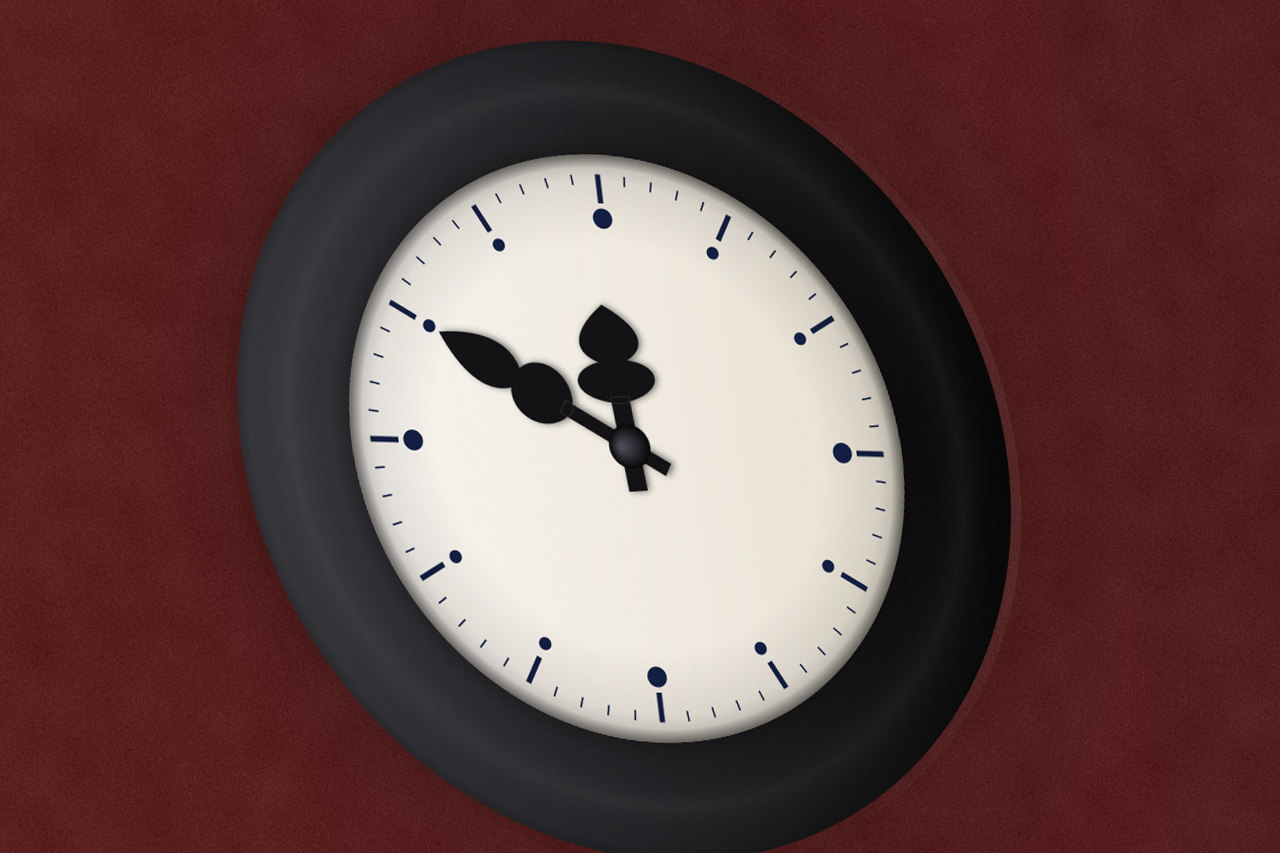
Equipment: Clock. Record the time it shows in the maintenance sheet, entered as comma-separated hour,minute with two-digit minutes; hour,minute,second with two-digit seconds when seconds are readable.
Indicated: 11,50
